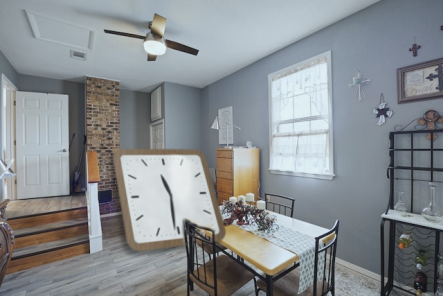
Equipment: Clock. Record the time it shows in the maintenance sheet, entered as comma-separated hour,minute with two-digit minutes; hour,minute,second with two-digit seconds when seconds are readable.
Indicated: 11,31
